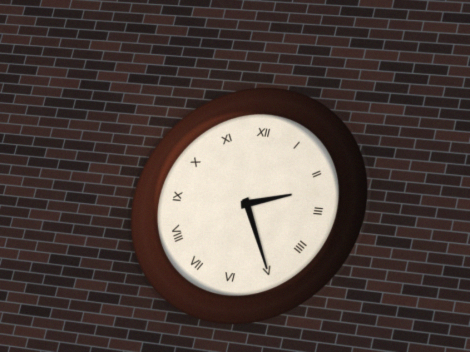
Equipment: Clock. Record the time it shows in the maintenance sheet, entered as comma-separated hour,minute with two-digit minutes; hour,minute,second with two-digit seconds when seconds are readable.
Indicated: 2,25
